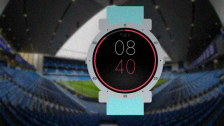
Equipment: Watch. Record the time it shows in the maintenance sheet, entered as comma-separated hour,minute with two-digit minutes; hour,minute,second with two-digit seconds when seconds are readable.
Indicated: 8,40
